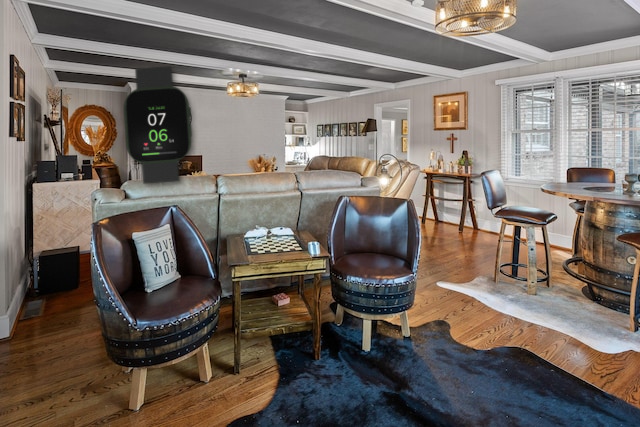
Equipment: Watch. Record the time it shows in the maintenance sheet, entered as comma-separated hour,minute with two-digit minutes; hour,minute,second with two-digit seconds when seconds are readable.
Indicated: 7,06
